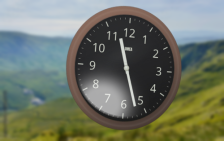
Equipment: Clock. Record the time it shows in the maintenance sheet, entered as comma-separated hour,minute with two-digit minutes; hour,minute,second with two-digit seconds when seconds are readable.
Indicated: 11,27
